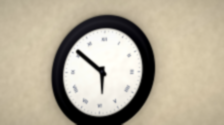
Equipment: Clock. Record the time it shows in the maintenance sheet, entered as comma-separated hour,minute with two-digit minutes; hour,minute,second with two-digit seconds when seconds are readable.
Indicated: 5,51
